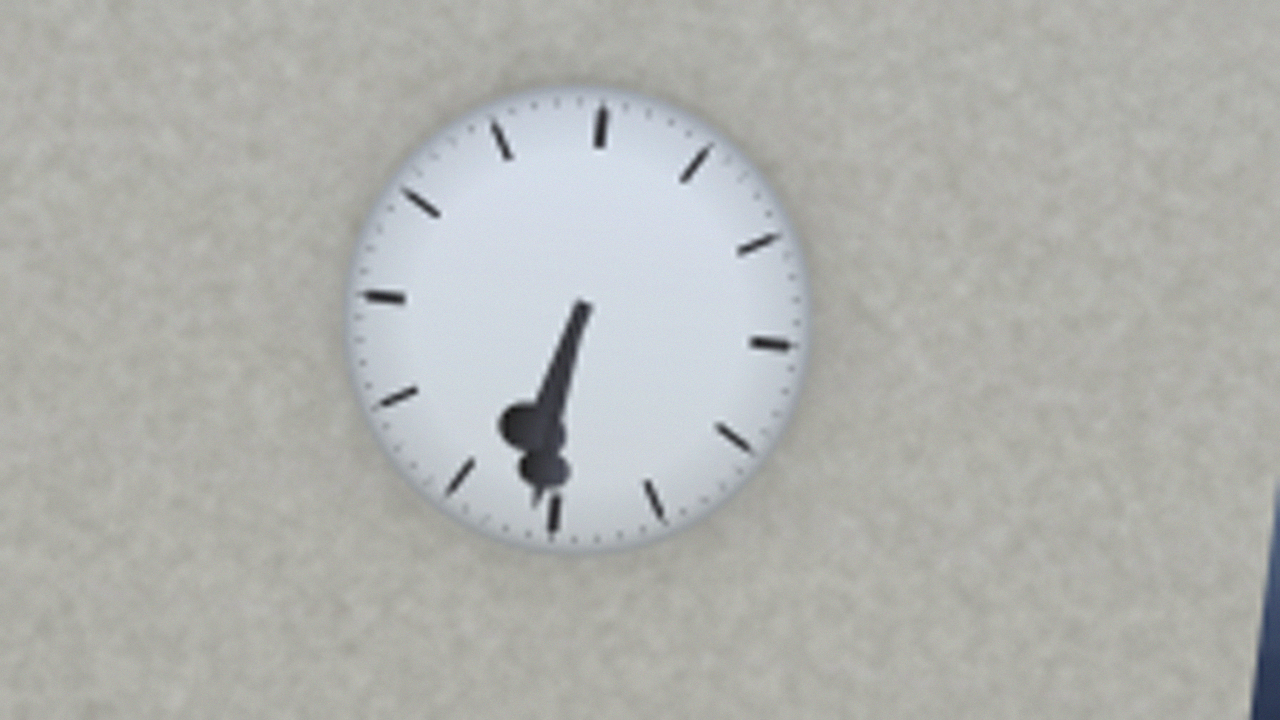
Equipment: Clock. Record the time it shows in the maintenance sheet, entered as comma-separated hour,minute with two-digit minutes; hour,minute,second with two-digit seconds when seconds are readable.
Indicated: 6,31
